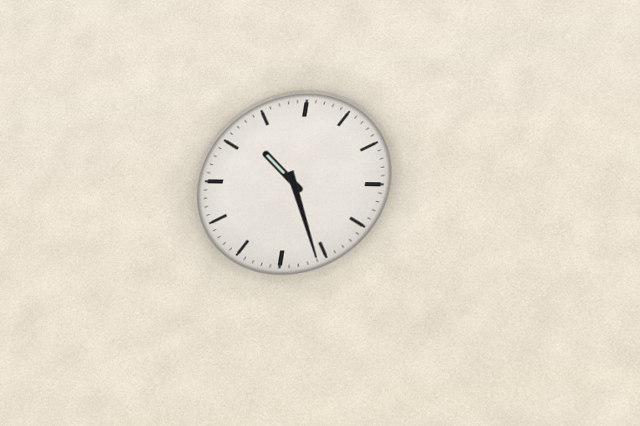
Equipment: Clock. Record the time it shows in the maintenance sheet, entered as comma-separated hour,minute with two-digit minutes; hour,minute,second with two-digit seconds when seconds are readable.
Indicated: 10,26
